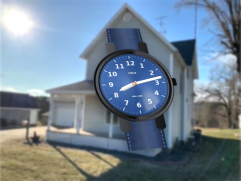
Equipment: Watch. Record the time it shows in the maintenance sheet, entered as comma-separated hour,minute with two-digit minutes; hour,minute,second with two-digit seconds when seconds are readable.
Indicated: 8,13
